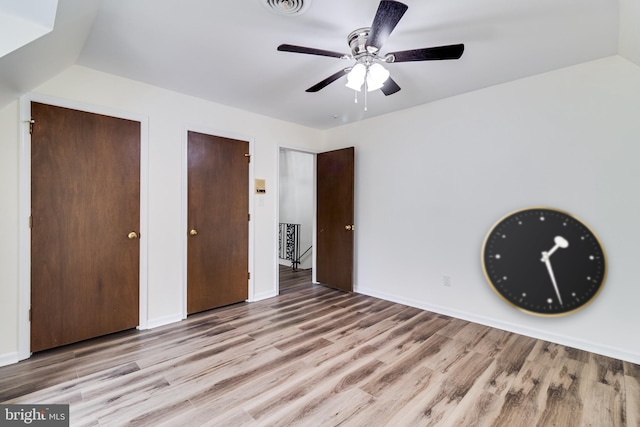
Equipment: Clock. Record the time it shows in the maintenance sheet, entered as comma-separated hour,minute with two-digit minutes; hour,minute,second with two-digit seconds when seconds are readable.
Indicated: 1,28
